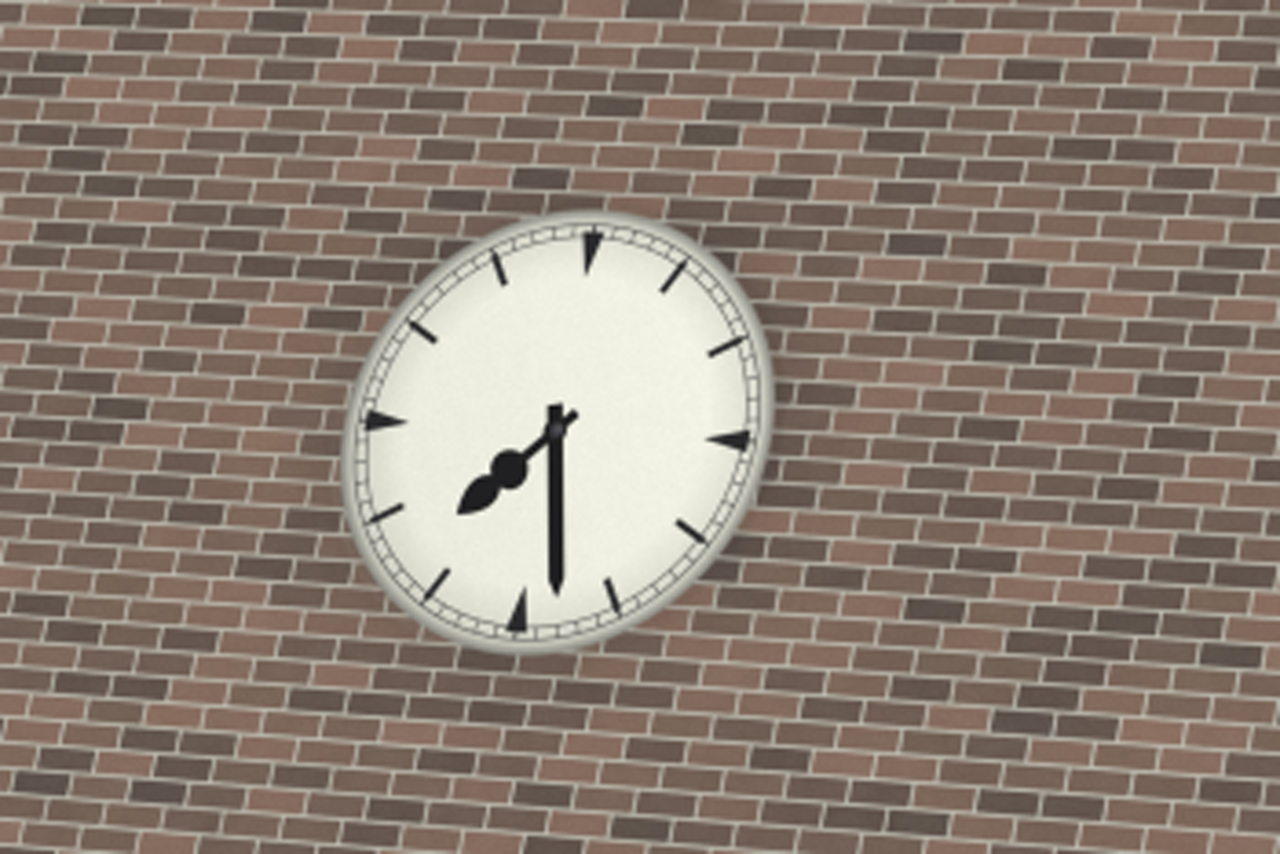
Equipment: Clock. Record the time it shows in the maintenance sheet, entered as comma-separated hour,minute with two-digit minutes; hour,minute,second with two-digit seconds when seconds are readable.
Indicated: 7,28
